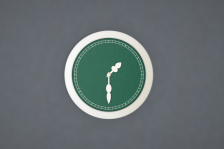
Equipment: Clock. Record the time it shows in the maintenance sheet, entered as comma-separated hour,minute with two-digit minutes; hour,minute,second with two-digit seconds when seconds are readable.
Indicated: 1,30
